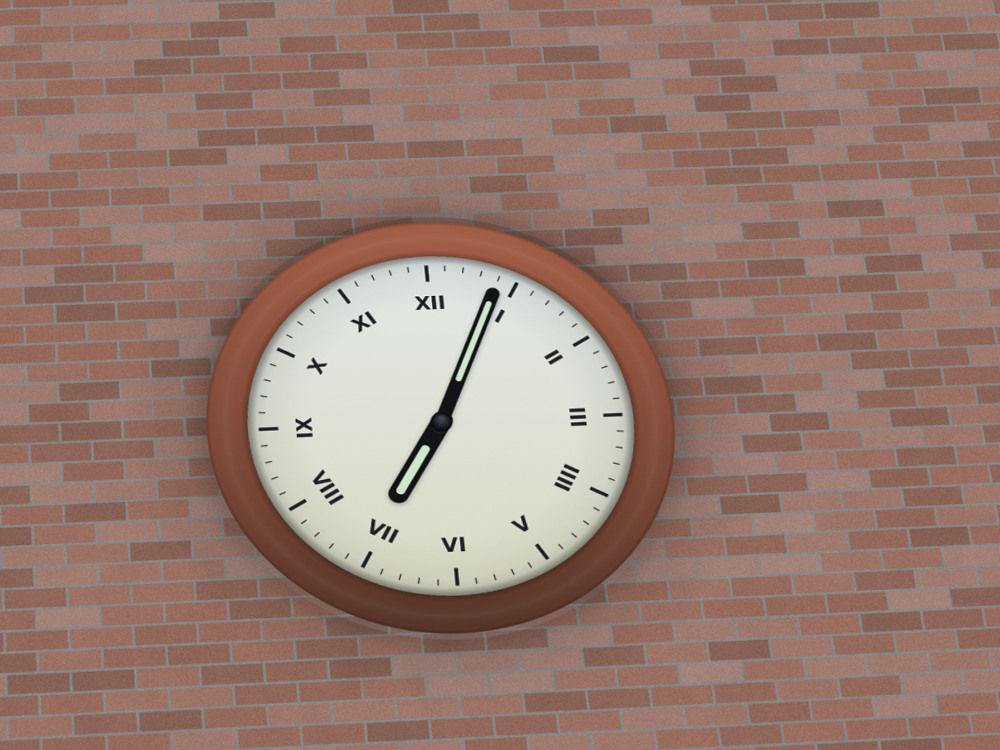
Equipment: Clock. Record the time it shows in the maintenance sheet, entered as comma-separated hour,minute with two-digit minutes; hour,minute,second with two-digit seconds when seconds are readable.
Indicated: 7,04
